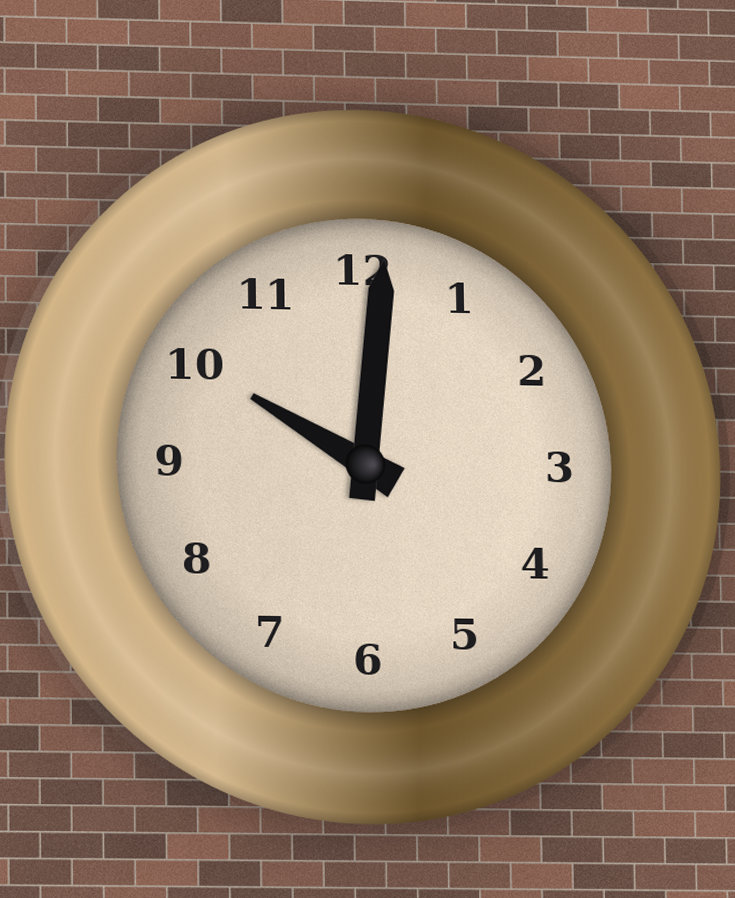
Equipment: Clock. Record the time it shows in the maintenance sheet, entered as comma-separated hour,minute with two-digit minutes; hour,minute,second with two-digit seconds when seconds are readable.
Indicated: 10,01
